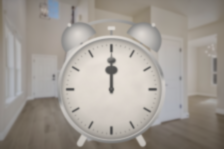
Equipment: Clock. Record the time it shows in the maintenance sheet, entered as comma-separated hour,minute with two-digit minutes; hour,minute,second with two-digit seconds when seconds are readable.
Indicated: 12,00
